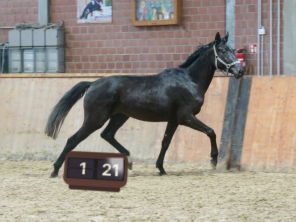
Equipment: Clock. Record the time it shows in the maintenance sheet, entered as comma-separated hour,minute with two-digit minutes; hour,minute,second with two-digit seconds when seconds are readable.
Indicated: 1,21
